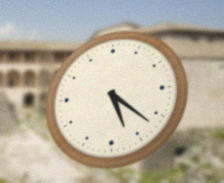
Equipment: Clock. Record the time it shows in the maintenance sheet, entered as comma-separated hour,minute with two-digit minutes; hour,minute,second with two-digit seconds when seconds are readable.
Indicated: 5,22
